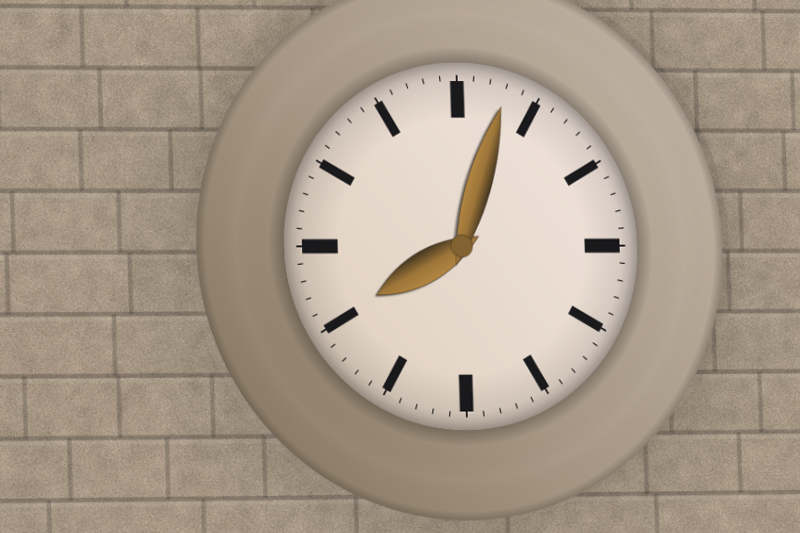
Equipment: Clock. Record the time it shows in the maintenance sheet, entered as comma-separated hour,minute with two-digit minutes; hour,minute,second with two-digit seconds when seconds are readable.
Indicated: 8,03
